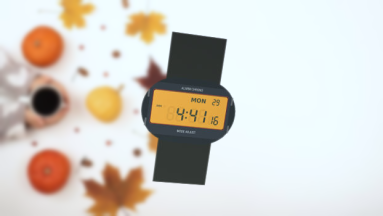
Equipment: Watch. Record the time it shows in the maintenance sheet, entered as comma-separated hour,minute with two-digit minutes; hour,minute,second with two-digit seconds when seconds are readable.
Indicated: 4,41,16
